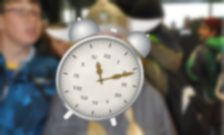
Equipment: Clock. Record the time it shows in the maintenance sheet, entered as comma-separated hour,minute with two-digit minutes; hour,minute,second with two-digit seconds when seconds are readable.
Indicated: 11,11
